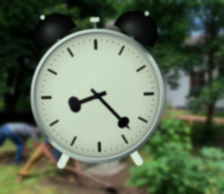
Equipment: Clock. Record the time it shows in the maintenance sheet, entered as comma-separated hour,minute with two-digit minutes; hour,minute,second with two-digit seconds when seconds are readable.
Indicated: 8,23
